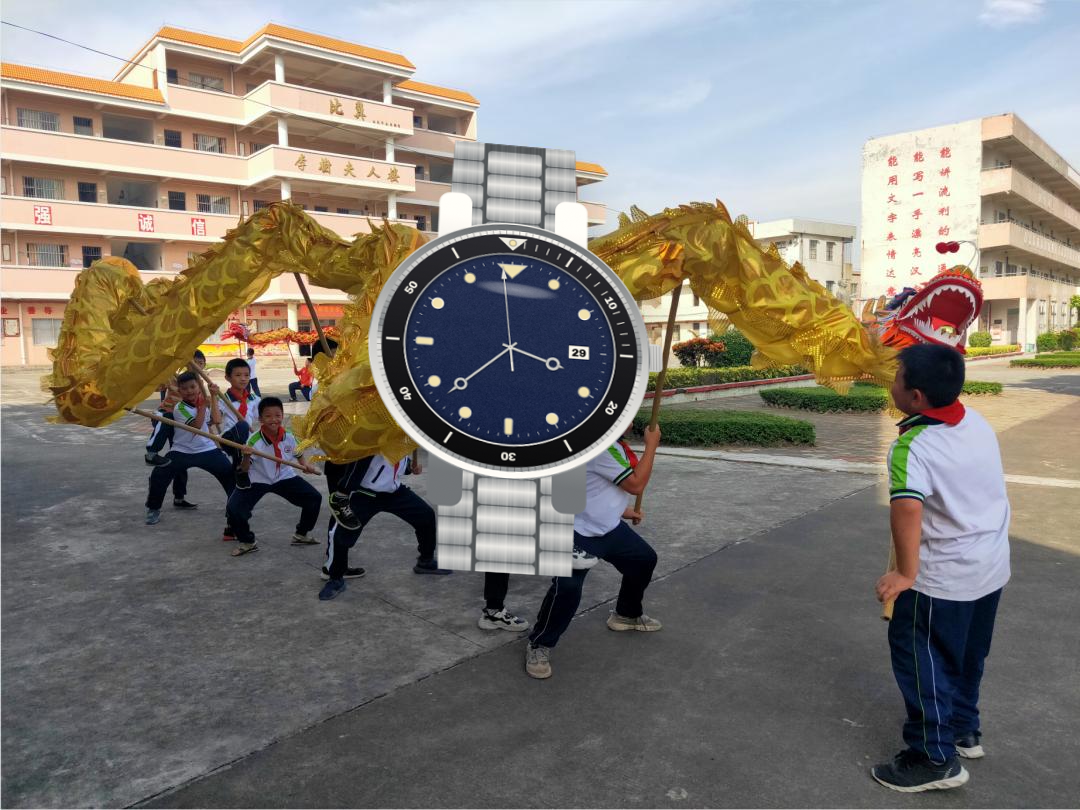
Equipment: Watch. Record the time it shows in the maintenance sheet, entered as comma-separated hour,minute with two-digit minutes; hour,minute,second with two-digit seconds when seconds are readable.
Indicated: 3,37,59
